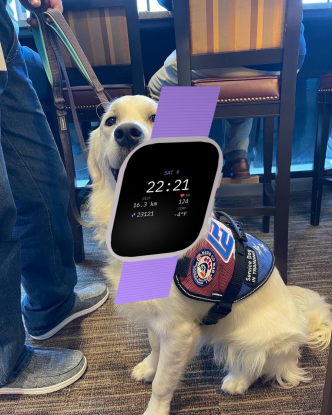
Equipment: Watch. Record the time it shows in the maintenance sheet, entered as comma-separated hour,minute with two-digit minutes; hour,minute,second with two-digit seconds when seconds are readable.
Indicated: 22,21
